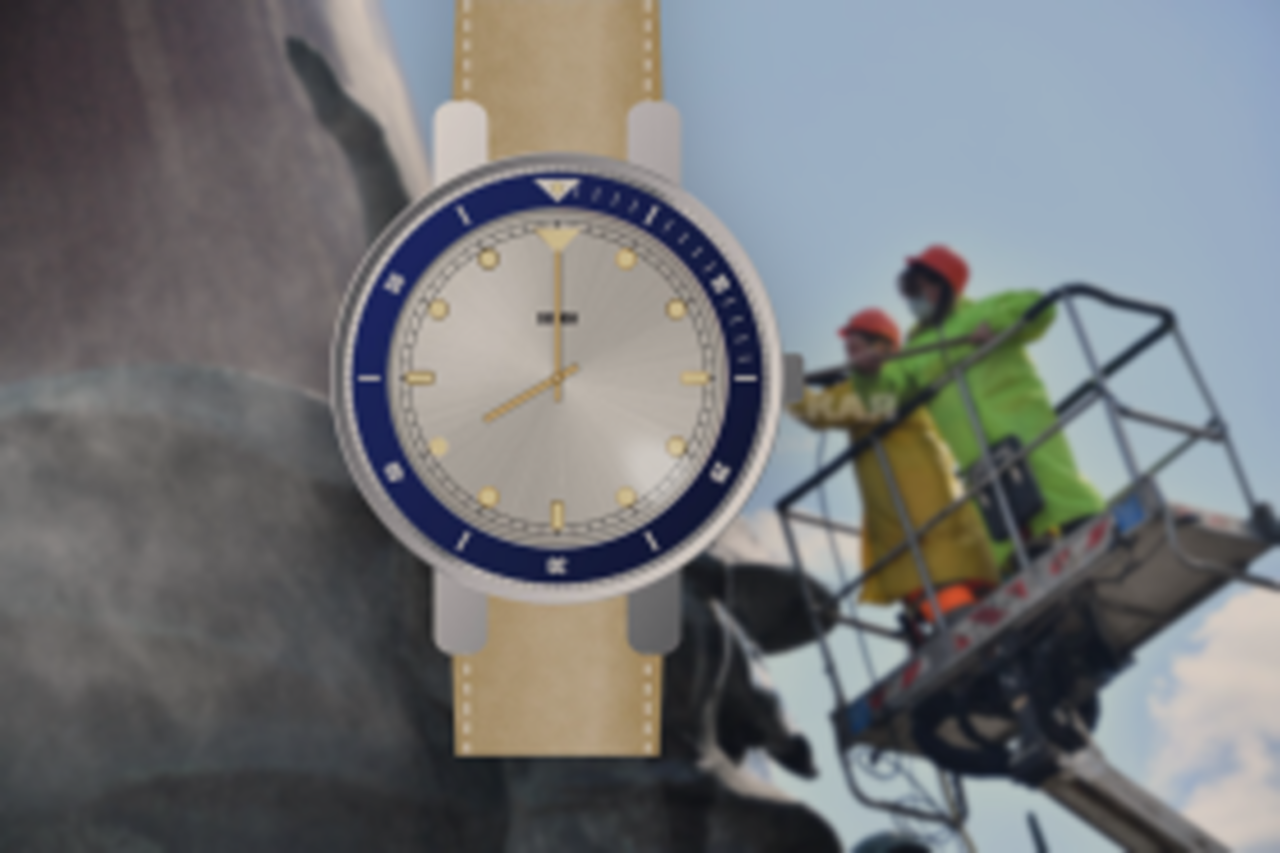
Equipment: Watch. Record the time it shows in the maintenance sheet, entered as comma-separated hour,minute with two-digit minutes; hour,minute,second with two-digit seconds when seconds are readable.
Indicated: 8,00
